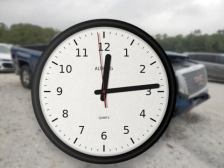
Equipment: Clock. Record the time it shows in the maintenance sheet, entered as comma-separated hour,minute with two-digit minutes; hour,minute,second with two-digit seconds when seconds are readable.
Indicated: 12,13,59
